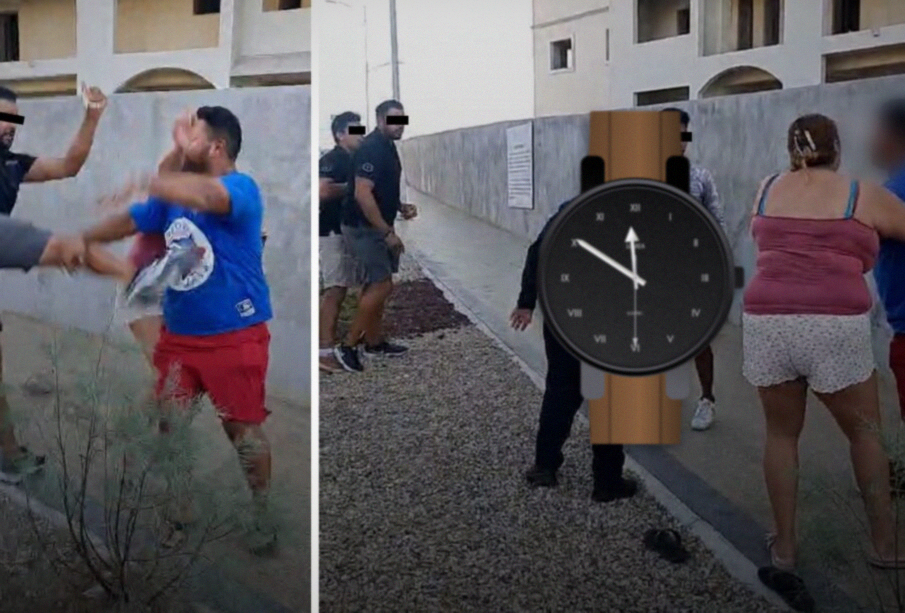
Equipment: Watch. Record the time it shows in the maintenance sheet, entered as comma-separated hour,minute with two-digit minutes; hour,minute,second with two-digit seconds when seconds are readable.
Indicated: 11,50,30
